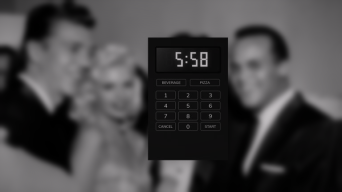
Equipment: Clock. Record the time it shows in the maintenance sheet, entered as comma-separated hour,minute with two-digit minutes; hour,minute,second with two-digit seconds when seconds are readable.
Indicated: 5,58
